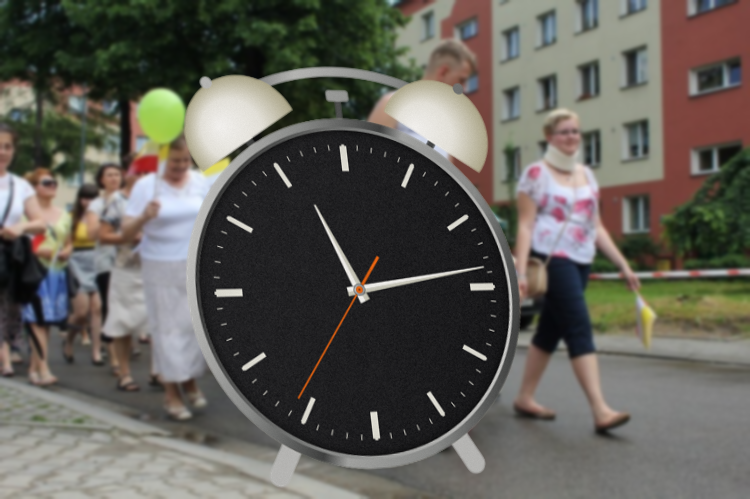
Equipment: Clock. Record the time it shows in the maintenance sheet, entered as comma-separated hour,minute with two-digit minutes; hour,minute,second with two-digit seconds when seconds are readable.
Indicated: 11,13,36
